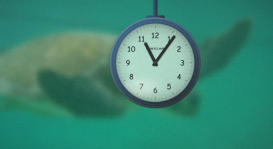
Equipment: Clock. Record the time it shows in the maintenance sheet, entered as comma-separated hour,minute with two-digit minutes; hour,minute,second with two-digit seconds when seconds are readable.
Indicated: 11,06
